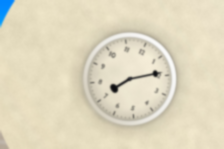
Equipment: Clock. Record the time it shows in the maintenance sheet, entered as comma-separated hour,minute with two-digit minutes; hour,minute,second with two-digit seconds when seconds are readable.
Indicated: 7,09
